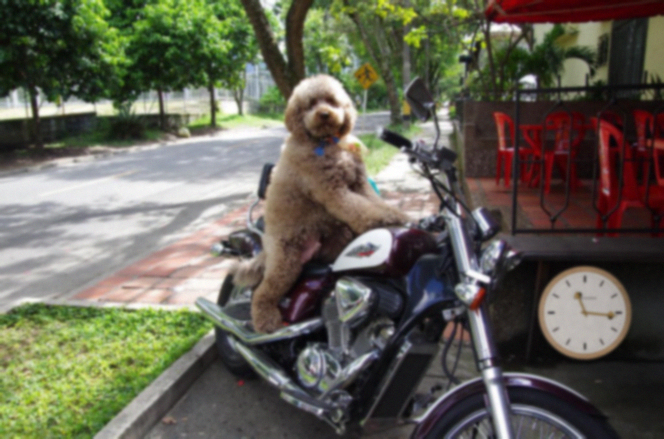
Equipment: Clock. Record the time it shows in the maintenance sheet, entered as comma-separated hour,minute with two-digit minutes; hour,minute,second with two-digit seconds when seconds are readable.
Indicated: 11,16
